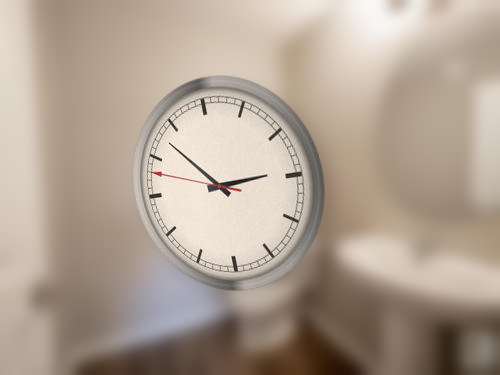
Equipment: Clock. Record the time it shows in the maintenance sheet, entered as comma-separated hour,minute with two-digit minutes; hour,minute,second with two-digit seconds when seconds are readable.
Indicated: 2,52,48
